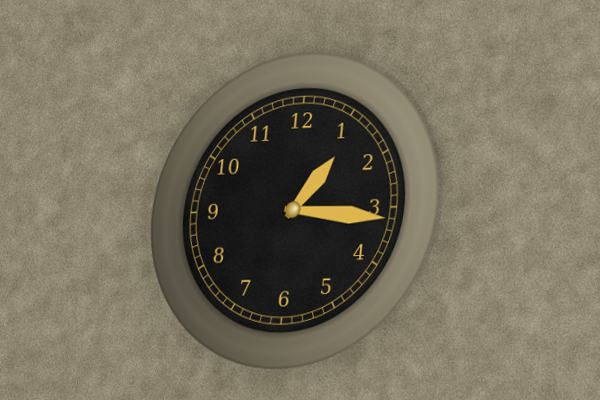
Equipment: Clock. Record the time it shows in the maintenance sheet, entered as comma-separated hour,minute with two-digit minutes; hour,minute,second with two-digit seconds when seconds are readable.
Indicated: 1,16
